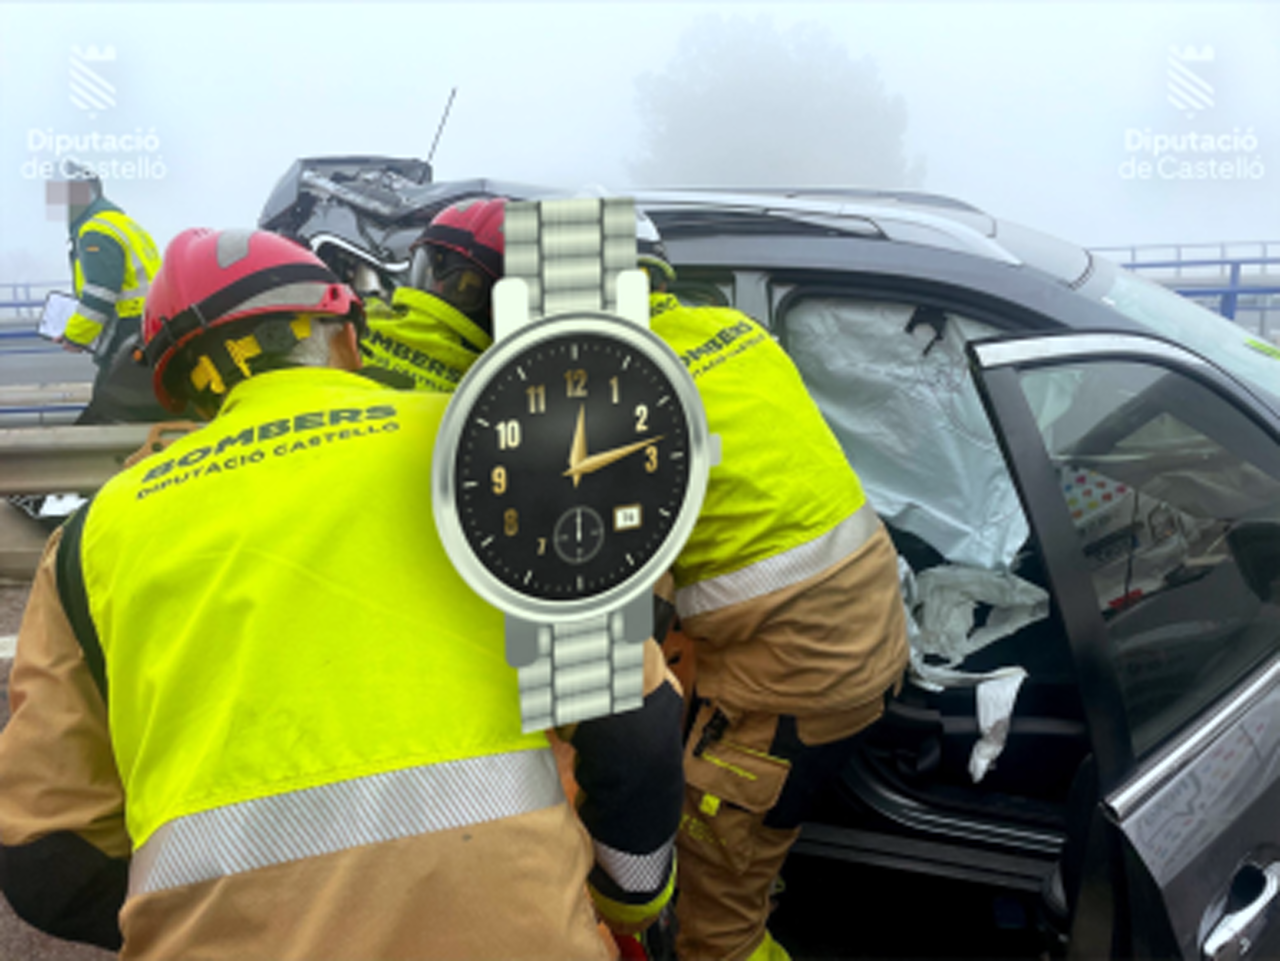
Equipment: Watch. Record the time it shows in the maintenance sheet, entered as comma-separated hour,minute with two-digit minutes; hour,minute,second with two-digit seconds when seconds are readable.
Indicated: 12,13
